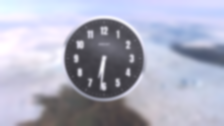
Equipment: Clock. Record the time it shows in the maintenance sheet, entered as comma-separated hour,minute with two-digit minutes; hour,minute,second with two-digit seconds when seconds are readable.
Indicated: 6,31
